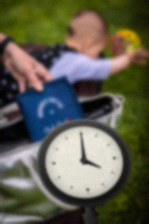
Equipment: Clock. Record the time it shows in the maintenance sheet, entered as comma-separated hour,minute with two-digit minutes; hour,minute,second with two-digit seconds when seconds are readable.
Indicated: 4,00
